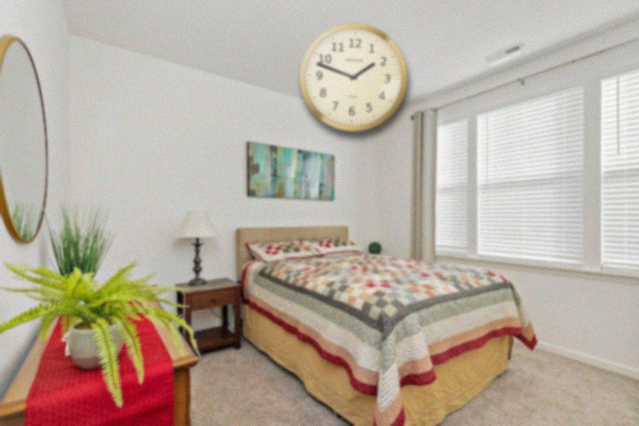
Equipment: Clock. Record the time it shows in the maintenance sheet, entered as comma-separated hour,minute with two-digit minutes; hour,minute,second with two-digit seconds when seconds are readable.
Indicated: 1,48
